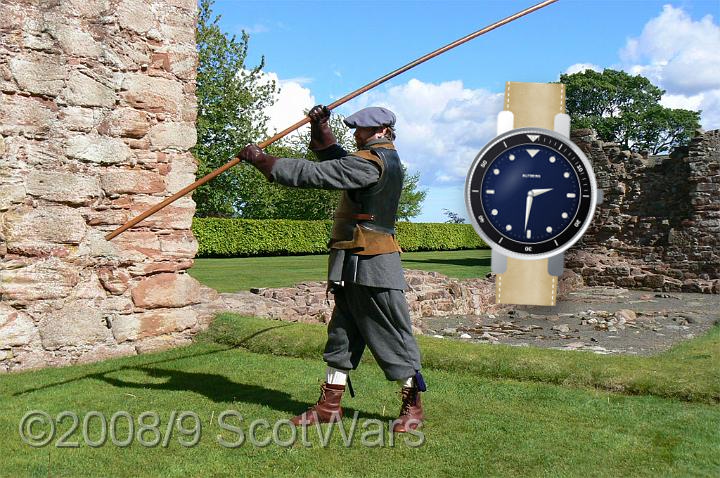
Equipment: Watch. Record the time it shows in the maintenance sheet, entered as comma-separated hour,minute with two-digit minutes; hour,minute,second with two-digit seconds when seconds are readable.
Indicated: 2,31
